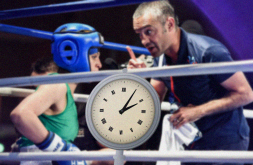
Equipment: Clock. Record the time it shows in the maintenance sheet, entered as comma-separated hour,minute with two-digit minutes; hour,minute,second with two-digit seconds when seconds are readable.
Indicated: 2,05
